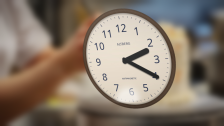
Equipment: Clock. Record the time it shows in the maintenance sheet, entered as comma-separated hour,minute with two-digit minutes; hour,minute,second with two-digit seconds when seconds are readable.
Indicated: 2,20
